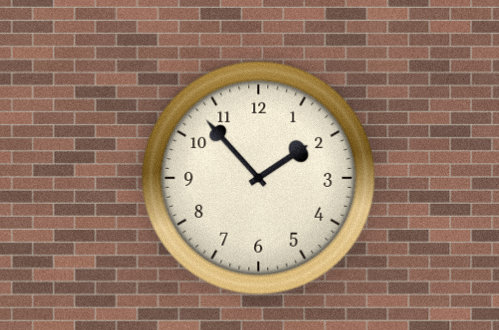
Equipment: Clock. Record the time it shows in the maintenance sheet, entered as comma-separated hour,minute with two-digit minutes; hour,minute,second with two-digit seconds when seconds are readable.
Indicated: 1,53
